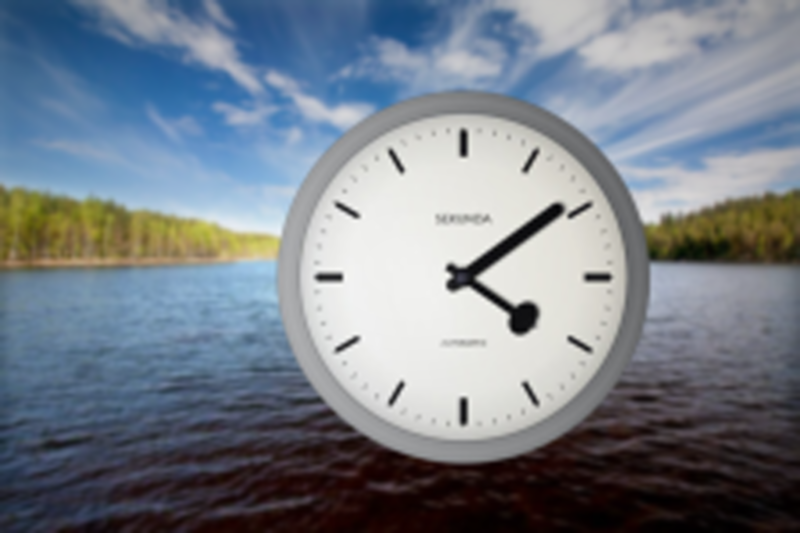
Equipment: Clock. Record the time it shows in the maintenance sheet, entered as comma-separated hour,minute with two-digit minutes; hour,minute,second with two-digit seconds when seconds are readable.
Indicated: 4,09
